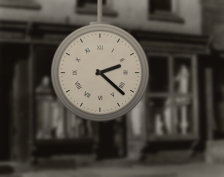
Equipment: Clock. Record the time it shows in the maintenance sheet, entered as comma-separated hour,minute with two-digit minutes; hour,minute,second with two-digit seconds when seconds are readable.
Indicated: 2,22
